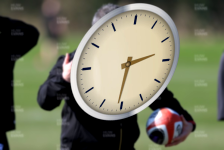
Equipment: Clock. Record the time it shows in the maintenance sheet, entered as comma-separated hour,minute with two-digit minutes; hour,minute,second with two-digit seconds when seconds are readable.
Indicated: 2,31
